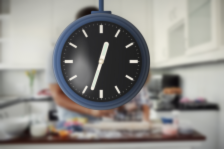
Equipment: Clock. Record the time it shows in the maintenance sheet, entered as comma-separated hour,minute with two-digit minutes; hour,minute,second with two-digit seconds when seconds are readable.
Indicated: 12,33
